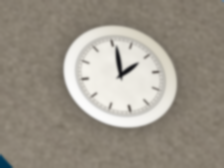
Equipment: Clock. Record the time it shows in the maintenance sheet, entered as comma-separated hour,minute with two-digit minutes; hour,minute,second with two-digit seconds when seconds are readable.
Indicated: 2,01
